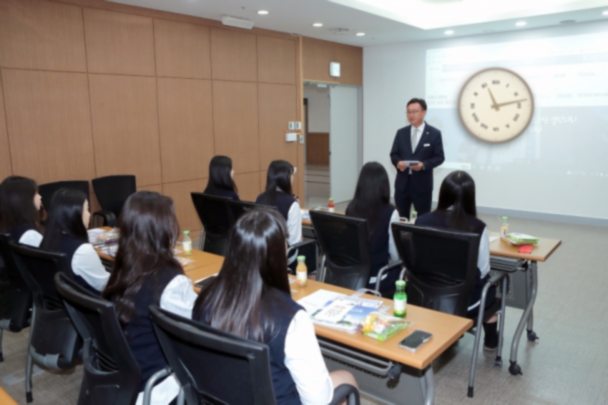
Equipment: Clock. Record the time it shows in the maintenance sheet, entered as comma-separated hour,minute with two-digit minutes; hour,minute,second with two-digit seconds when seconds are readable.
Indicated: 11,13
